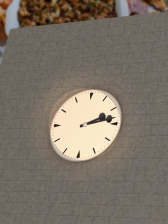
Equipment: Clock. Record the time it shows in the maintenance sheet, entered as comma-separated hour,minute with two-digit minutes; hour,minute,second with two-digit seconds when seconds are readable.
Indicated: 2,13
